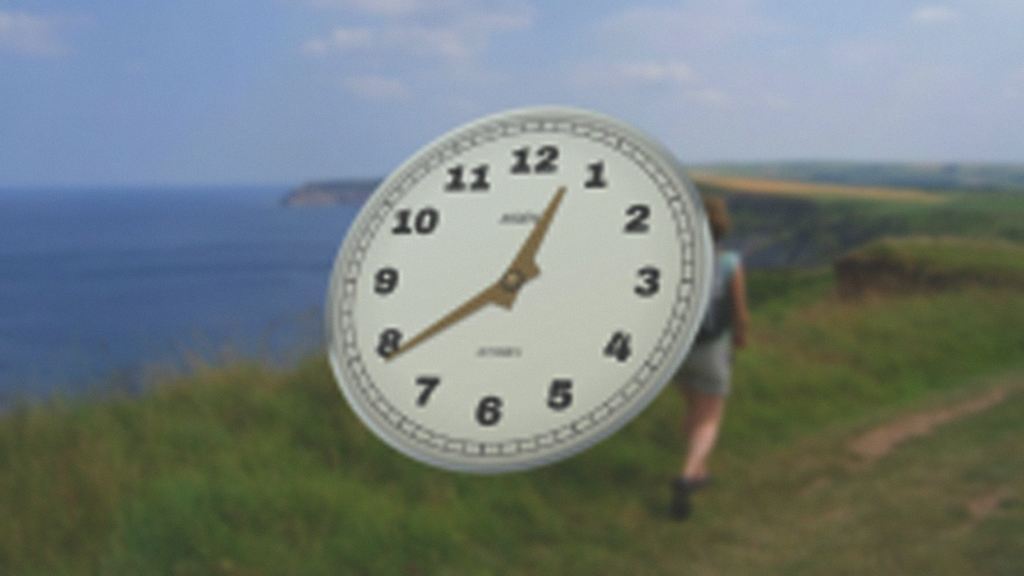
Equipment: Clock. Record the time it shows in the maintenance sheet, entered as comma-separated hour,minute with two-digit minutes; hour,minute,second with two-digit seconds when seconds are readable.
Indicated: 12,39
